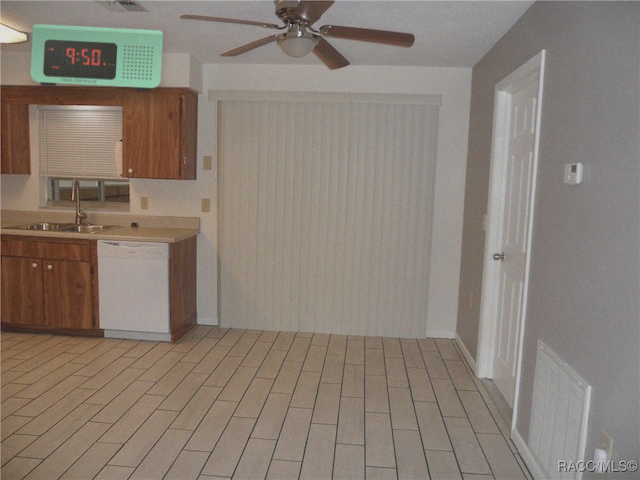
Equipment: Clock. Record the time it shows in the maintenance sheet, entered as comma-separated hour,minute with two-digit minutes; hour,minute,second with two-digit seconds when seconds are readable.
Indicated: 9,50
